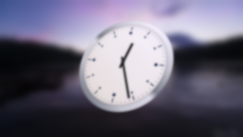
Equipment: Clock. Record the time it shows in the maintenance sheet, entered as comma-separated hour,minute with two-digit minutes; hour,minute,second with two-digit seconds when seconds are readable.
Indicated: 12,26
